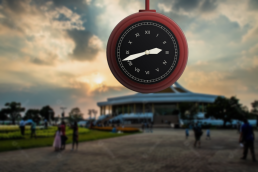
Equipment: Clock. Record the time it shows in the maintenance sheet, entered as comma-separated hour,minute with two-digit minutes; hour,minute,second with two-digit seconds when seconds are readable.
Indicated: 2,42
